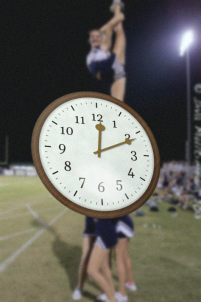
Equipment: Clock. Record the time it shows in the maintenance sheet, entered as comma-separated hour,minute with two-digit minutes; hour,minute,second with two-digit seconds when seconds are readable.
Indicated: 12,11
